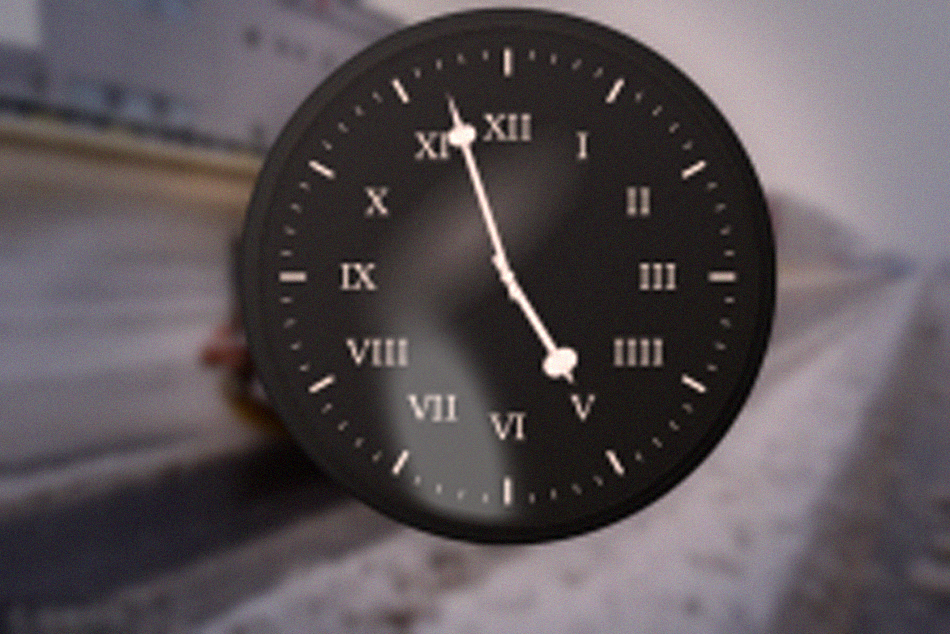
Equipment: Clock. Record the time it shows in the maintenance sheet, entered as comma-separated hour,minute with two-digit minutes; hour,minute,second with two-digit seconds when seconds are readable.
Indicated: 4,57
